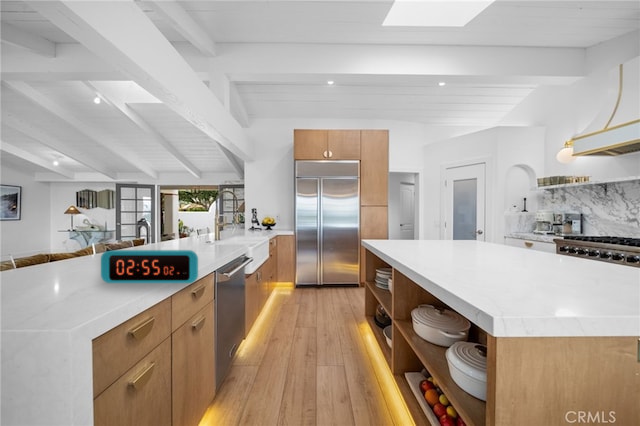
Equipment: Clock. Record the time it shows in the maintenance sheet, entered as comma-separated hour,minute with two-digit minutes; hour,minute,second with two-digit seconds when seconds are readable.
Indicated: 2,55
